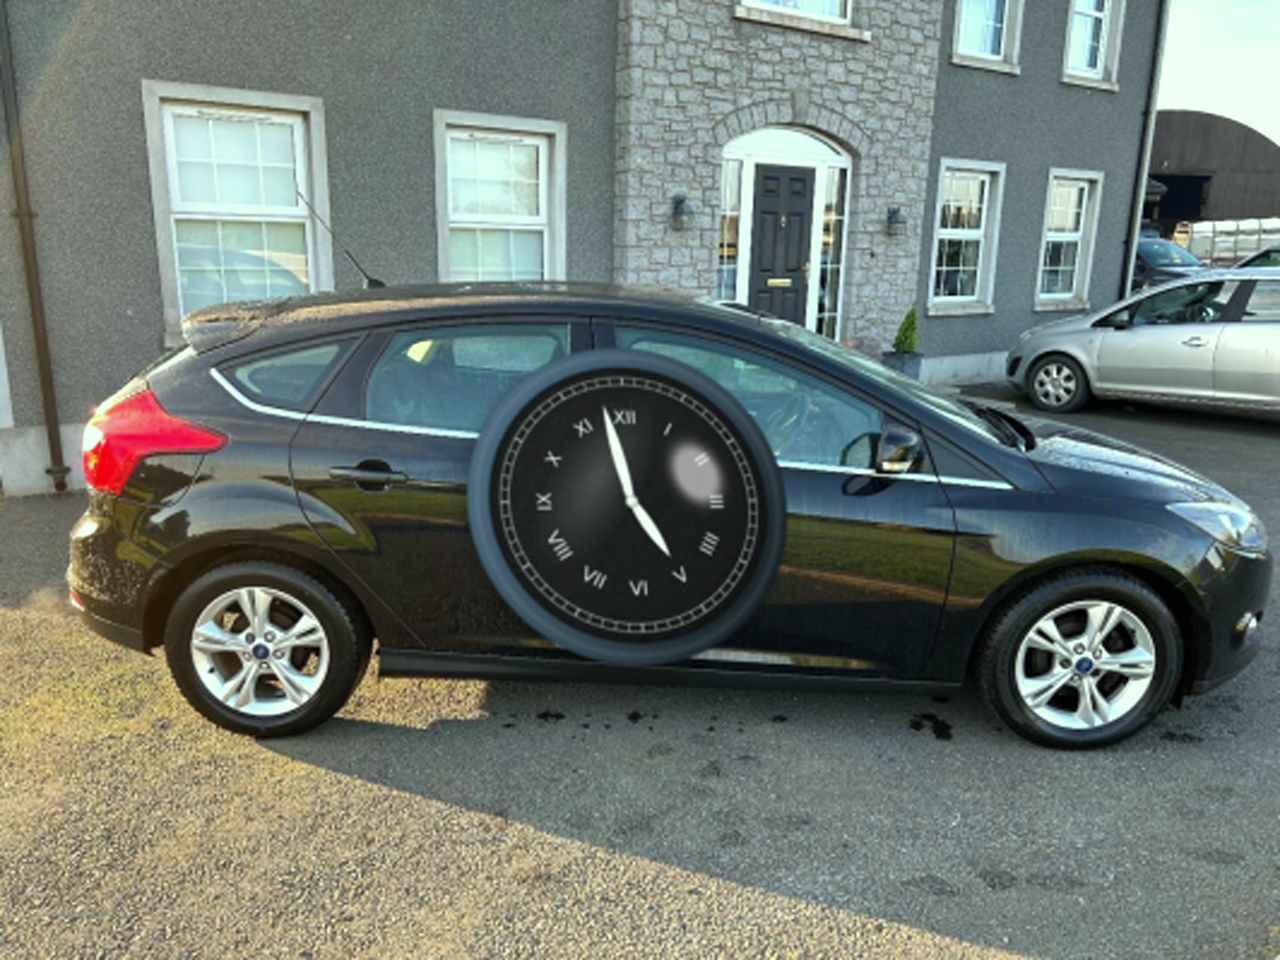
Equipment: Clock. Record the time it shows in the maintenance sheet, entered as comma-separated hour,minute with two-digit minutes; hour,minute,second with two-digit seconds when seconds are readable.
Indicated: 4,58
